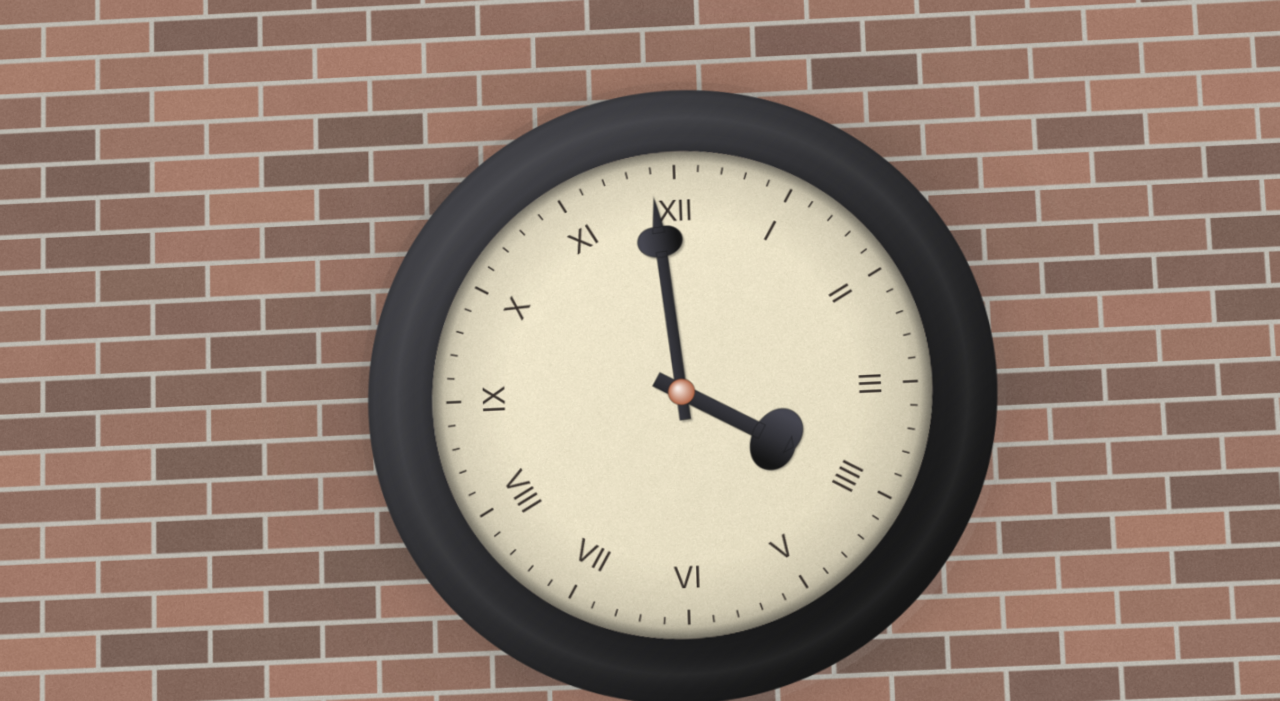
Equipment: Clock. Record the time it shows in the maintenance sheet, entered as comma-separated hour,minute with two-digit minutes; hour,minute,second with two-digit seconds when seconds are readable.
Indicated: 3,59
